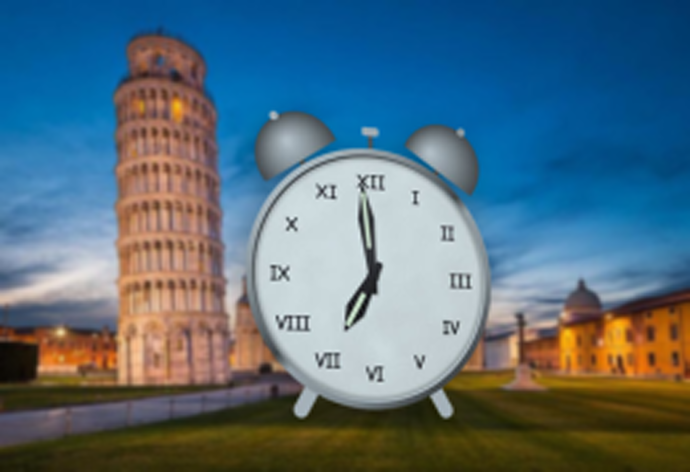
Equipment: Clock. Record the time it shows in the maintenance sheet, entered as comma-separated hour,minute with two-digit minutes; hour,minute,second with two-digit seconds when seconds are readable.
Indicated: 6,59
